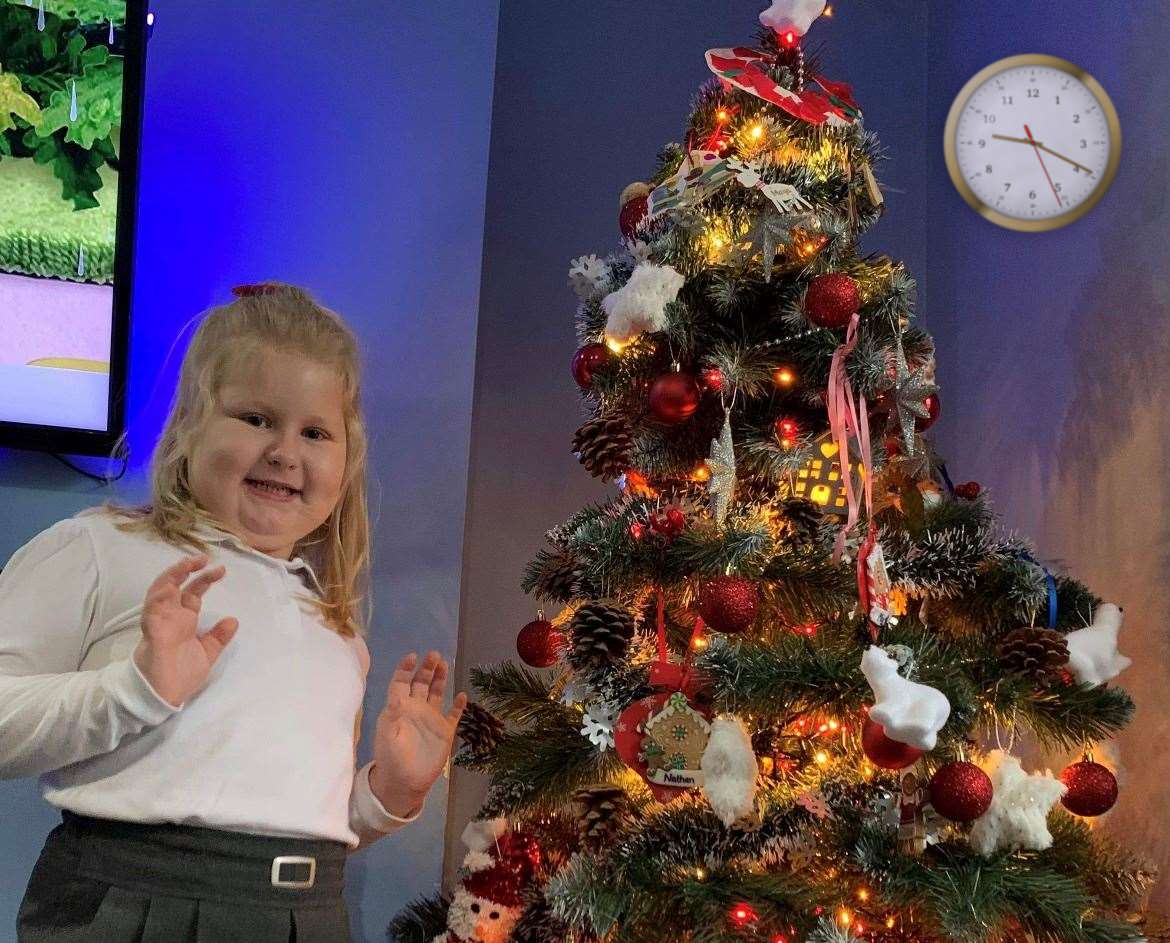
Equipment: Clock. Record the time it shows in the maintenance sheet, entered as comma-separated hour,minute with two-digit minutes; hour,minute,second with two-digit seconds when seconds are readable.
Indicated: 9,19,26
